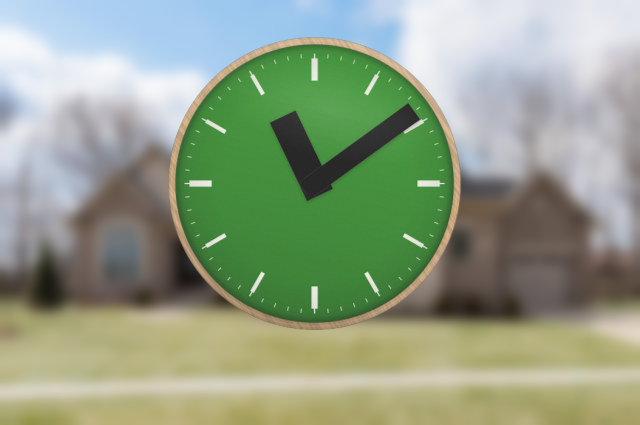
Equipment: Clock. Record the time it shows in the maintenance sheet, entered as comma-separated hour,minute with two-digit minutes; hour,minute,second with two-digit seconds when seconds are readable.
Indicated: 11,09
